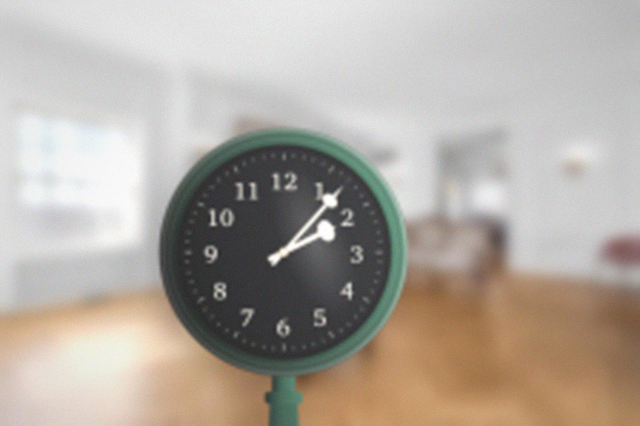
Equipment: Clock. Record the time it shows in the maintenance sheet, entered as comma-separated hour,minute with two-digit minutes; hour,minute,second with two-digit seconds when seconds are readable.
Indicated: 2,07
